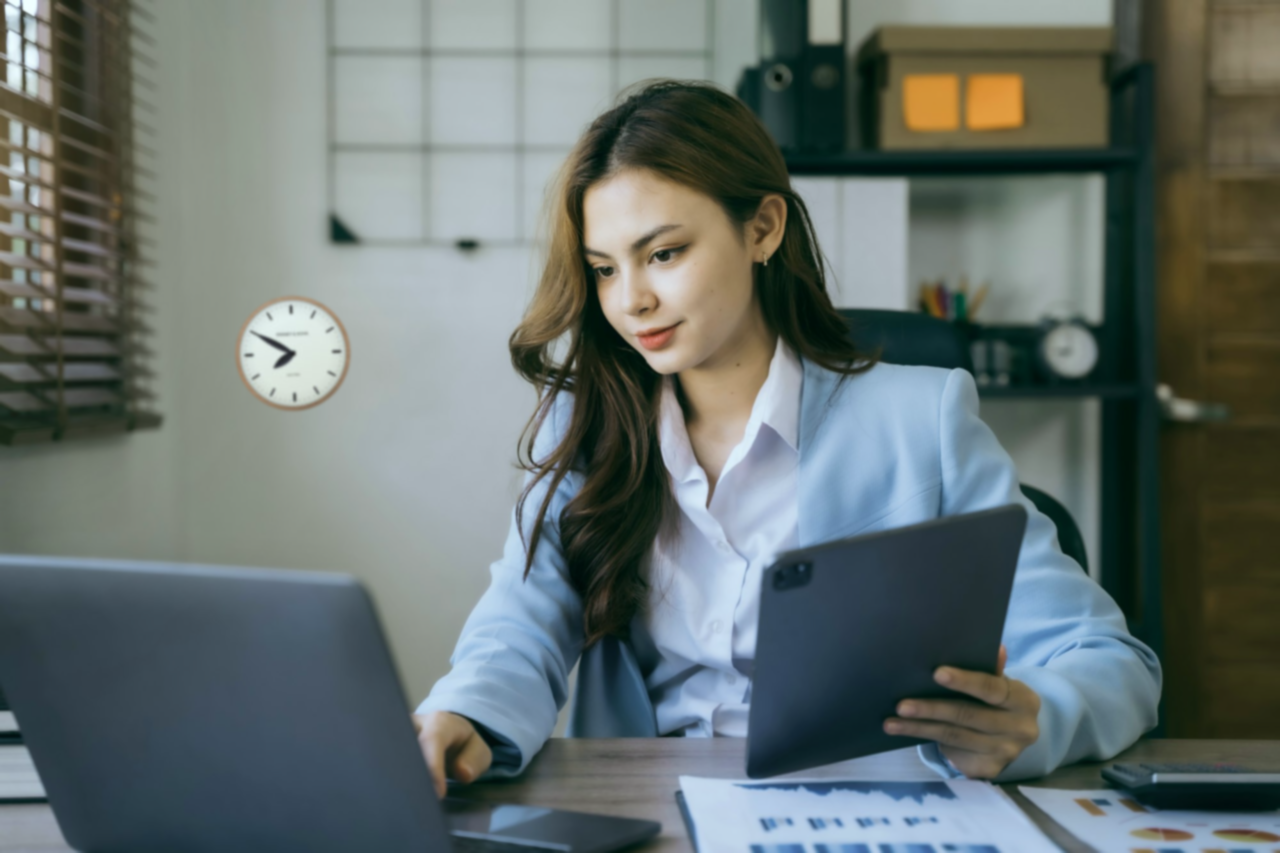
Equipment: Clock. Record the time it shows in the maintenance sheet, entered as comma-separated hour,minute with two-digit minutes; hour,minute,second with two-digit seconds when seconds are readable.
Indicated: 7,50
